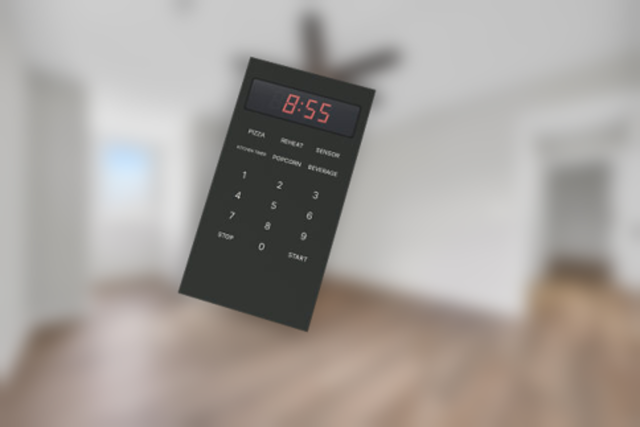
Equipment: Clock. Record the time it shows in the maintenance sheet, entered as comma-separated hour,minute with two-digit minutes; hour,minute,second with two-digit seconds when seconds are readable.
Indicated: 8,55
